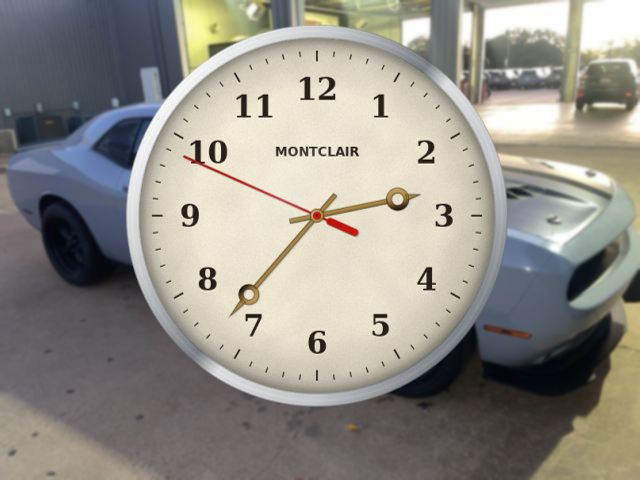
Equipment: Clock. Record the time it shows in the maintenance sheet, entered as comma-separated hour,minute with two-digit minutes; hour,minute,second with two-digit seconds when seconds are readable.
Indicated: 2,36,49
